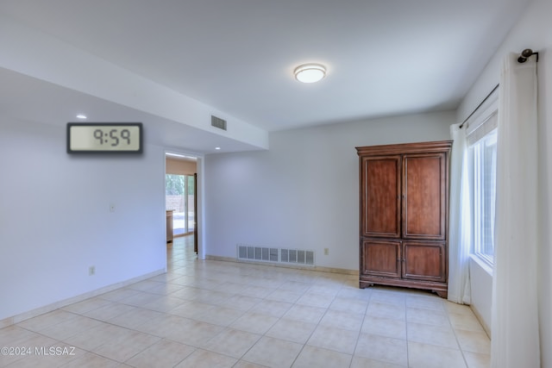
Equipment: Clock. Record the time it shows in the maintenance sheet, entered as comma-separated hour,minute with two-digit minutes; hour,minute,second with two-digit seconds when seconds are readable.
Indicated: 9,59
